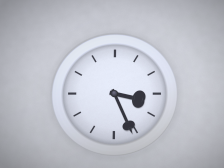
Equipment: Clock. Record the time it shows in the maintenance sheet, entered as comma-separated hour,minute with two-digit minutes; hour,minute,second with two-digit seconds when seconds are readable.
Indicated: 3,26
